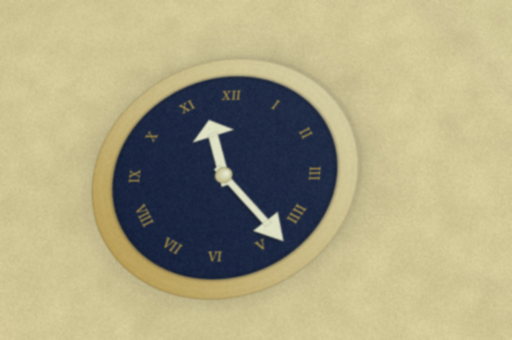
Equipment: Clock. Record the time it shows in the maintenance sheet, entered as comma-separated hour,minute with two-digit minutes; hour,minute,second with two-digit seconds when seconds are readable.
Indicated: 11,23
